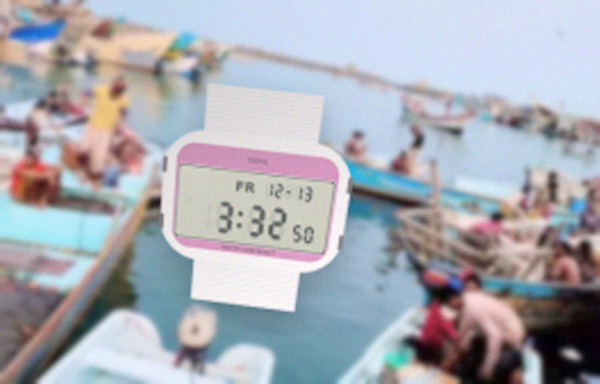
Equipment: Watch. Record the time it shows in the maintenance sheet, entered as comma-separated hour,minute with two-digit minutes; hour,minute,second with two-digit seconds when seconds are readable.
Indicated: 3,32,50
